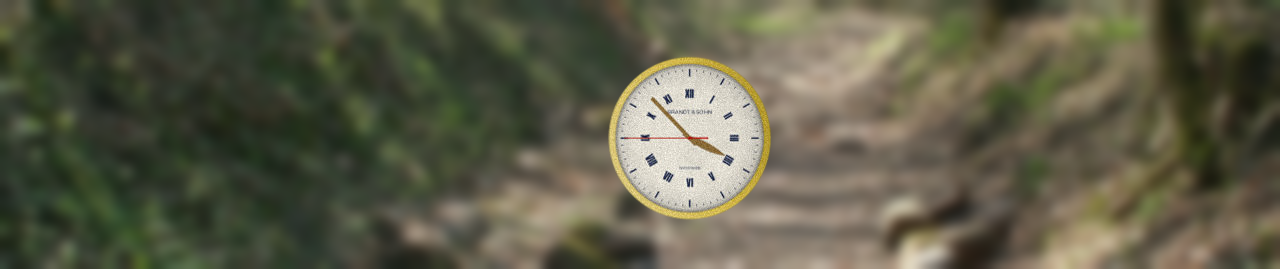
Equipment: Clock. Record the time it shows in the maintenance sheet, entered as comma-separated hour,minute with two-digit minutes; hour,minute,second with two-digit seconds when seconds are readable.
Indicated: 3,52,45
